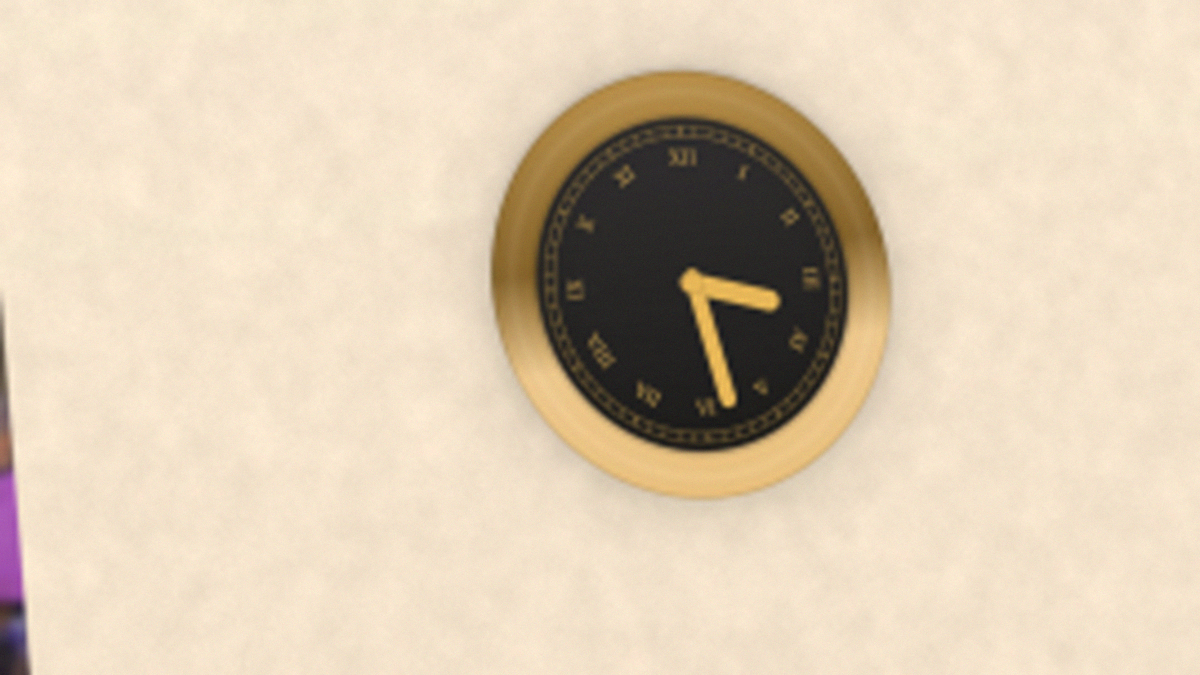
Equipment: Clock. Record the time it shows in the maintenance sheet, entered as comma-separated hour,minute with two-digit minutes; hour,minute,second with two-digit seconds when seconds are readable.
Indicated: 3,28
